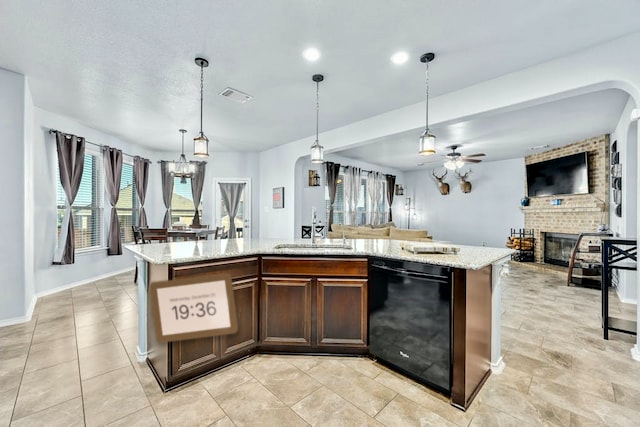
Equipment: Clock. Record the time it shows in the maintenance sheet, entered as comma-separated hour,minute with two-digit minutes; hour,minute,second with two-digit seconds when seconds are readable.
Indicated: 19,36
